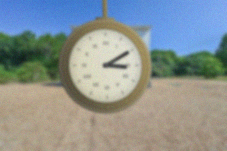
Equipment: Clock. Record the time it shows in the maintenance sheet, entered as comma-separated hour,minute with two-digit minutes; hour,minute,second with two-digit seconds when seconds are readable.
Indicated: 3,10
